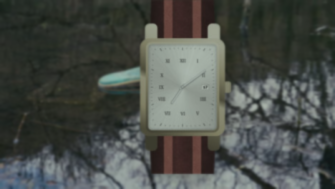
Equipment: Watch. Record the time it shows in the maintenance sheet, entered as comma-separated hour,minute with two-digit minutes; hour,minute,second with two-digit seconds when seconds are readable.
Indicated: 7,09
